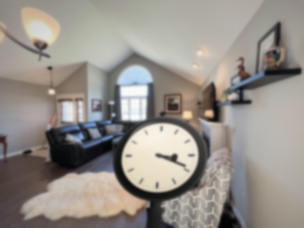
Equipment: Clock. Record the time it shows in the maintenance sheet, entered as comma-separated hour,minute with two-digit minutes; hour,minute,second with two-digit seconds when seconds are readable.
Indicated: 3,19
